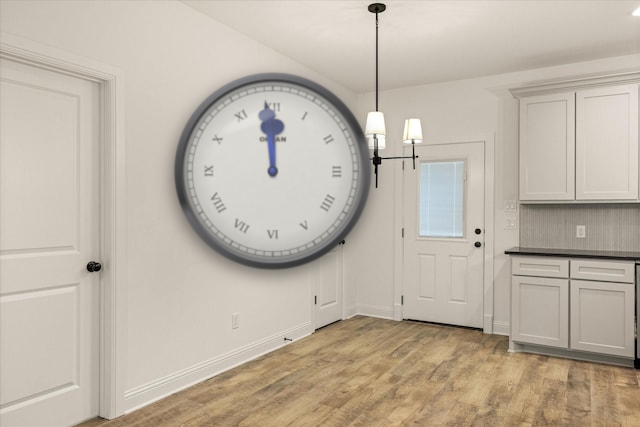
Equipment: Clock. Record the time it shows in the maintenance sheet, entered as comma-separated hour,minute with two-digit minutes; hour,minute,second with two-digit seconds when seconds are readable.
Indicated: 11,59
